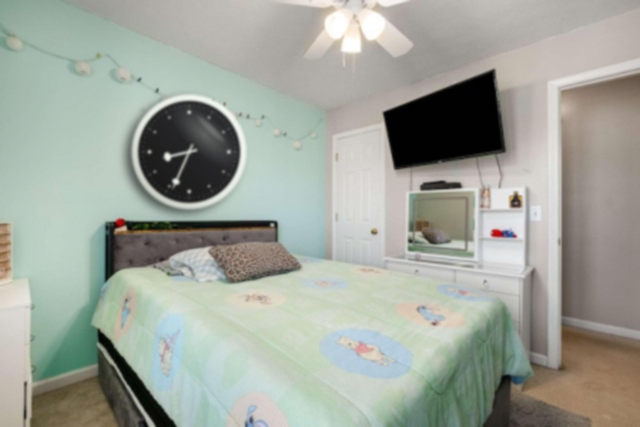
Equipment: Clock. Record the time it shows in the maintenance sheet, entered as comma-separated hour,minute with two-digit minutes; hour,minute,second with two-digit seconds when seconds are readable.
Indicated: 8,34
